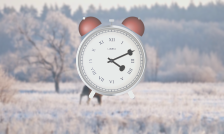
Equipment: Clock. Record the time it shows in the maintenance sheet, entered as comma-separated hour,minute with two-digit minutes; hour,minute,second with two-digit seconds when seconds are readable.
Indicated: 4,11
